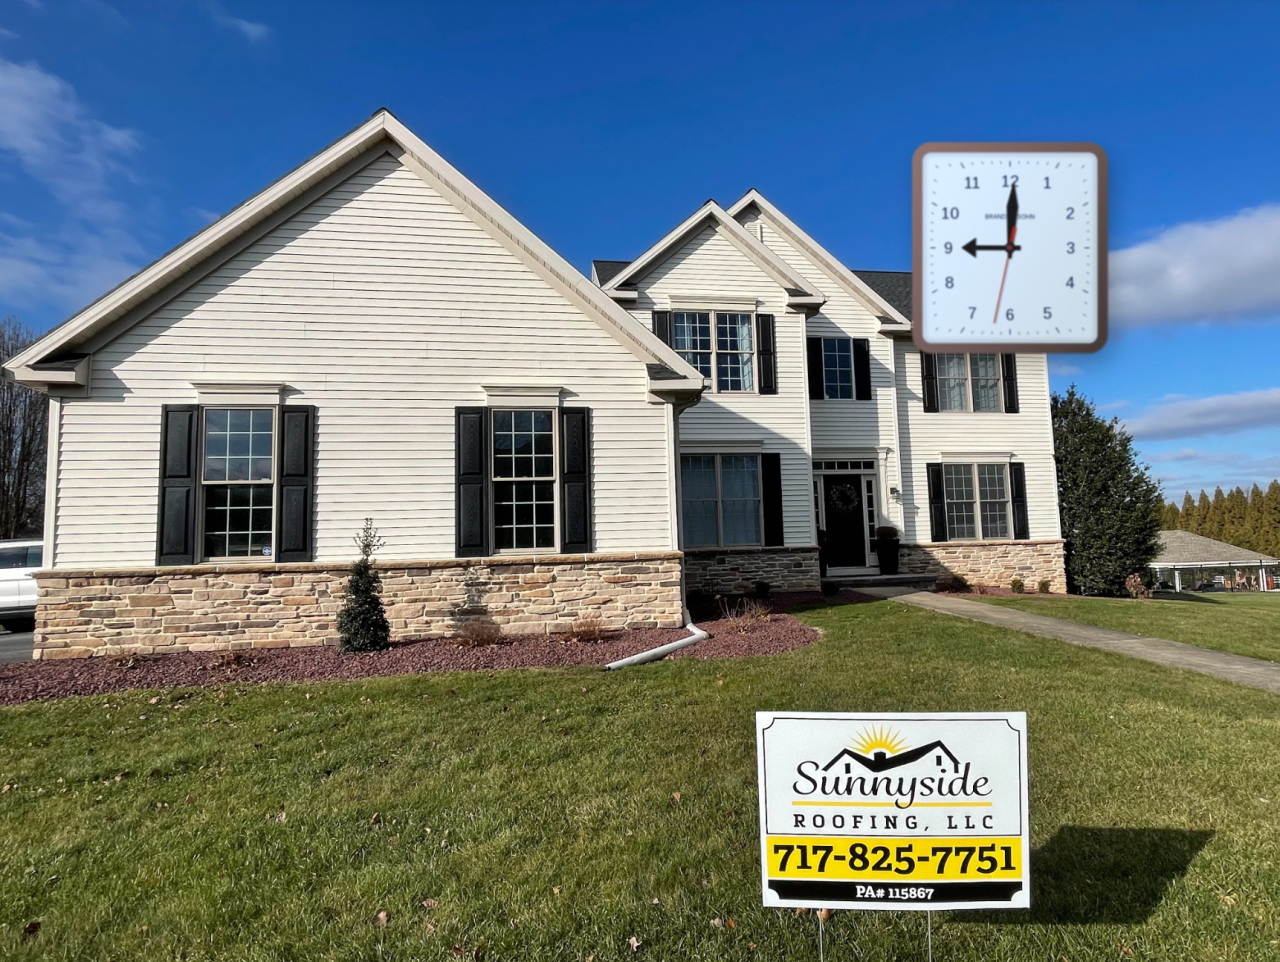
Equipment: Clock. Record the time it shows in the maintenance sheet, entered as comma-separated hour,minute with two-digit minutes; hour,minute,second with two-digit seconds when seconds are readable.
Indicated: 9,00,32
